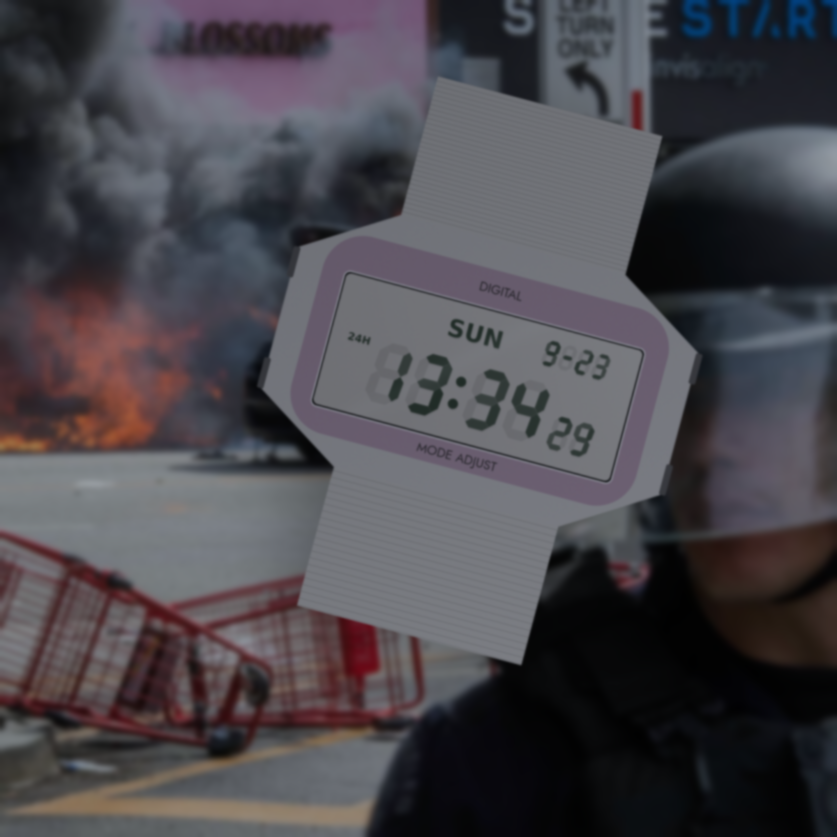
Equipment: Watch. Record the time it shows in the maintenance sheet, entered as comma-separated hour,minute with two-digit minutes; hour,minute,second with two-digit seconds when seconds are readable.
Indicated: 13,34,29
